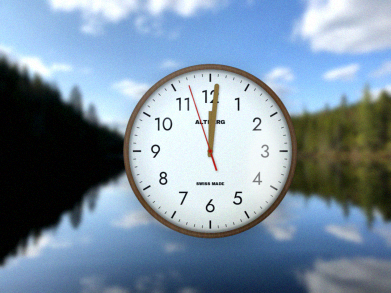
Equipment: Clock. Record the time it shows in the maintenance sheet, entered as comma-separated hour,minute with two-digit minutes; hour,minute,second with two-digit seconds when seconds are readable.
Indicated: 12,00,57
